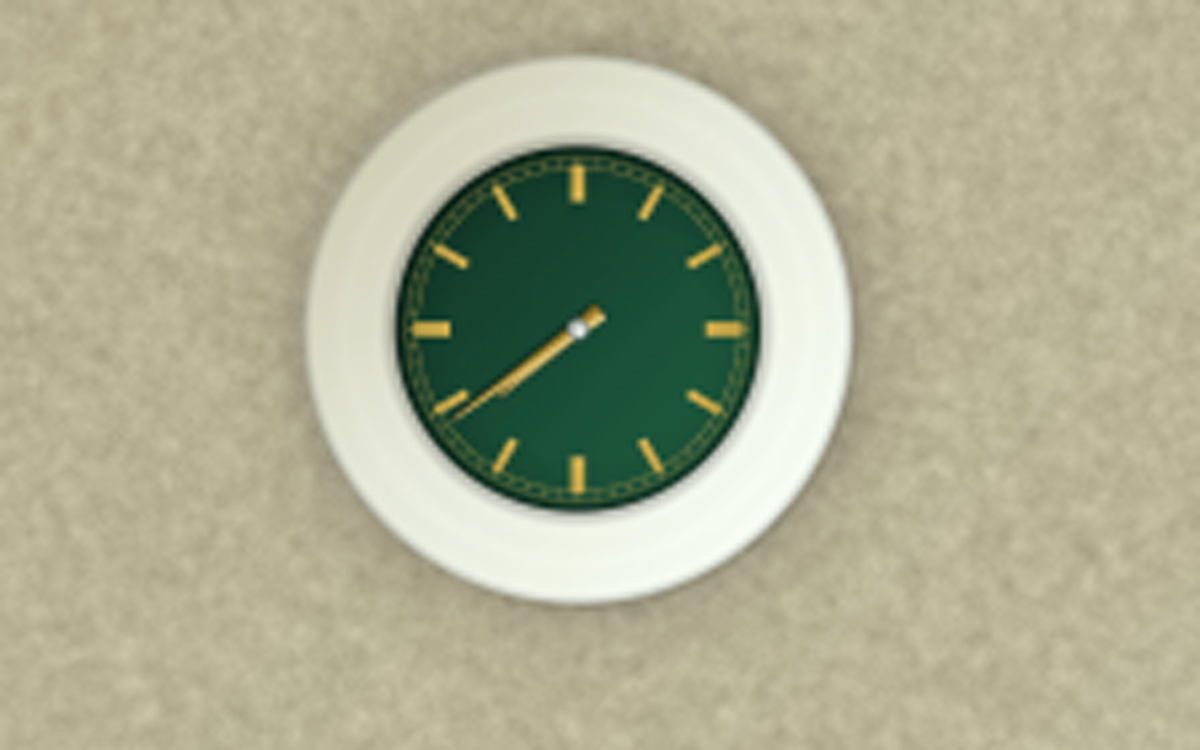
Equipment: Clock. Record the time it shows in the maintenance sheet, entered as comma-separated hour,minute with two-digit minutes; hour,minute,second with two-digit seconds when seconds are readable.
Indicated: 7,39
